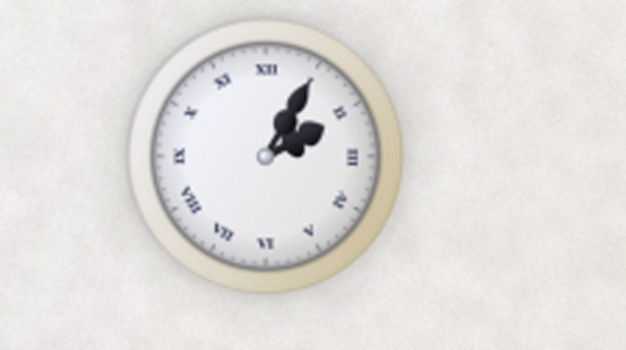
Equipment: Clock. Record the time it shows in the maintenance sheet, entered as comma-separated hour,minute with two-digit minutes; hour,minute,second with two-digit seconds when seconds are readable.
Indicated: 2,05
